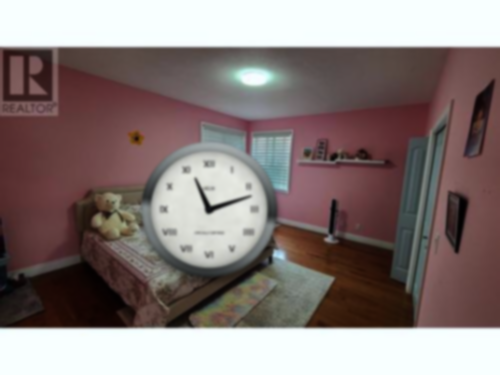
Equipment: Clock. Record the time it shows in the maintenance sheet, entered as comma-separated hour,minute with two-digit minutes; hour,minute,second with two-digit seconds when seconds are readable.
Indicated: 11,12
